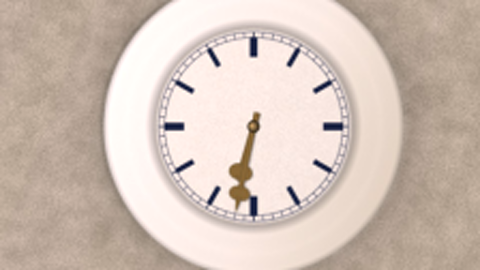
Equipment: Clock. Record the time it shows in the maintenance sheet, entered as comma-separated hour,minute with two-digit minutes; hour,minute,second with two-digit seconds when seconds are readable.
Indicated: 6,32
